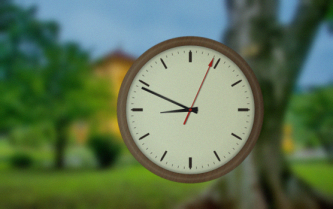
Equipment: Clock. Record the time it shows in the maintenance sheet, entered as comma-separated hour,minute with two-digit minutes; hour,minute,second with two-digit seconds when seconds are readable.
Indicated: 8,49,04
